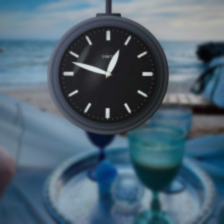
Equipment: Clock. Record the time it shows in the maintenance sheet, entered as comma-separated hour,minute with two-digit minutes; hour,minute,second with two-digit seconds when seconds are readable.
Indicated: 12,48
